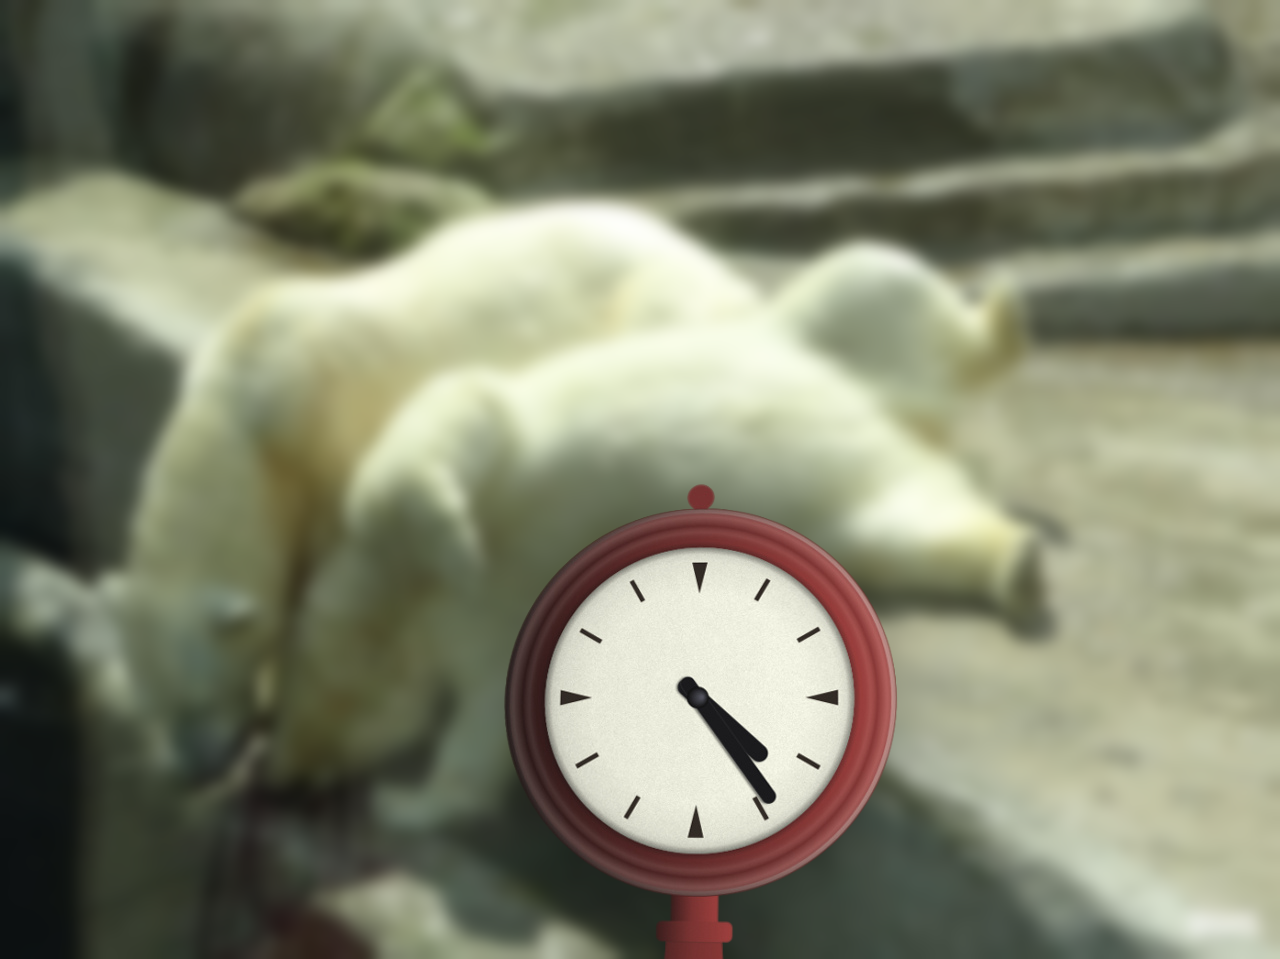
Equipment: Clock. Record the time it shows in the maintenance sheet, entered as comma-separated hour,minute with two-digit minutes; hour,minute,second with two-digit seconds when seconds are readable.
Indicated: 4,24
